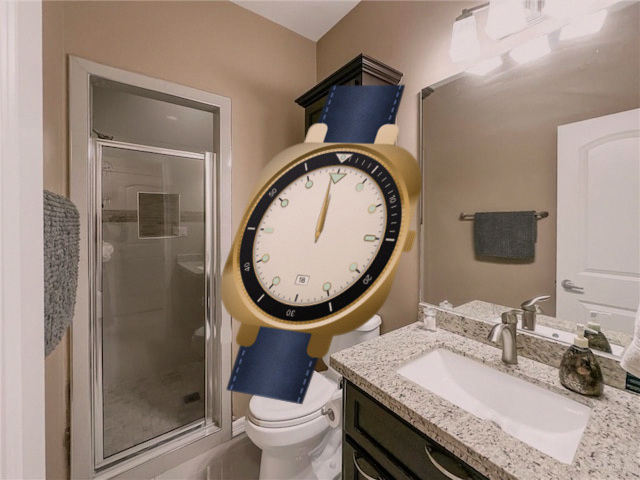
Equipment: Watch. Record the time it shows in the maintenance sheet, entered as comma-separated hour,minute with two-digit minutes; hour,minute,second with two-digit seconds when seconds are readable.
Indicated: 11,59
